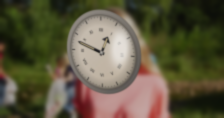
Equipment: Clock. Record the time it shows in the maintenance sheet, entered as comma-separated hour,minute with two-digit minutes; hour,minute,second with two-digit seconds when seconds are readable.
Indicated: 12,48
